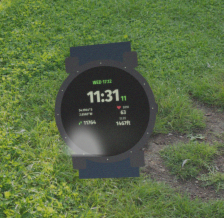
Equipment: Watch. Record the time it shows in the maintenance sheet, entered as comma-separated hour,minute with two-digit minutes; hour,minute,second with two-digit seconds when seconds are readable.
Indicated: 11,31
